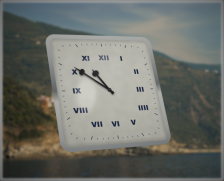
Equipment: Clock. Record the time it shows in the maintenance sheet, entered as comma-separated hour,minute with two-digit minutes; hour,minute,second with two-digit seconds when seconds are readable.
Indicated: 10,51
